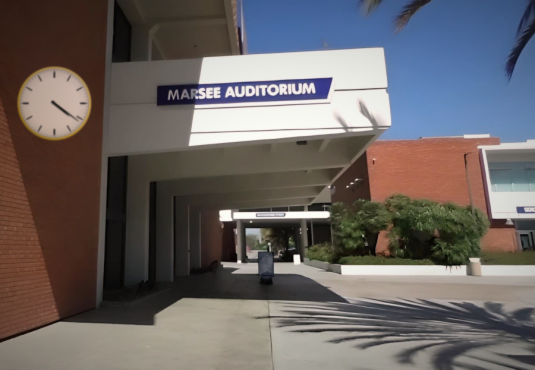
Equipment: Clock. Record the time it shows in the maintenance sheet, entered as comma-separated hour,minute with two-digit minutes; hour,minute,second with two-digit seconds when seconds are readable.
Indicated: 4,21
